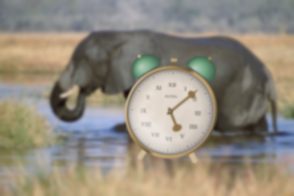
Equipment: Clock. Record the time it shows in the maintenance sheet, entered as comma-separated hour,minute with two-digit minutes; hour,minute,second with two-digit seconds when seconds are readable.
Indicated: 5,08
